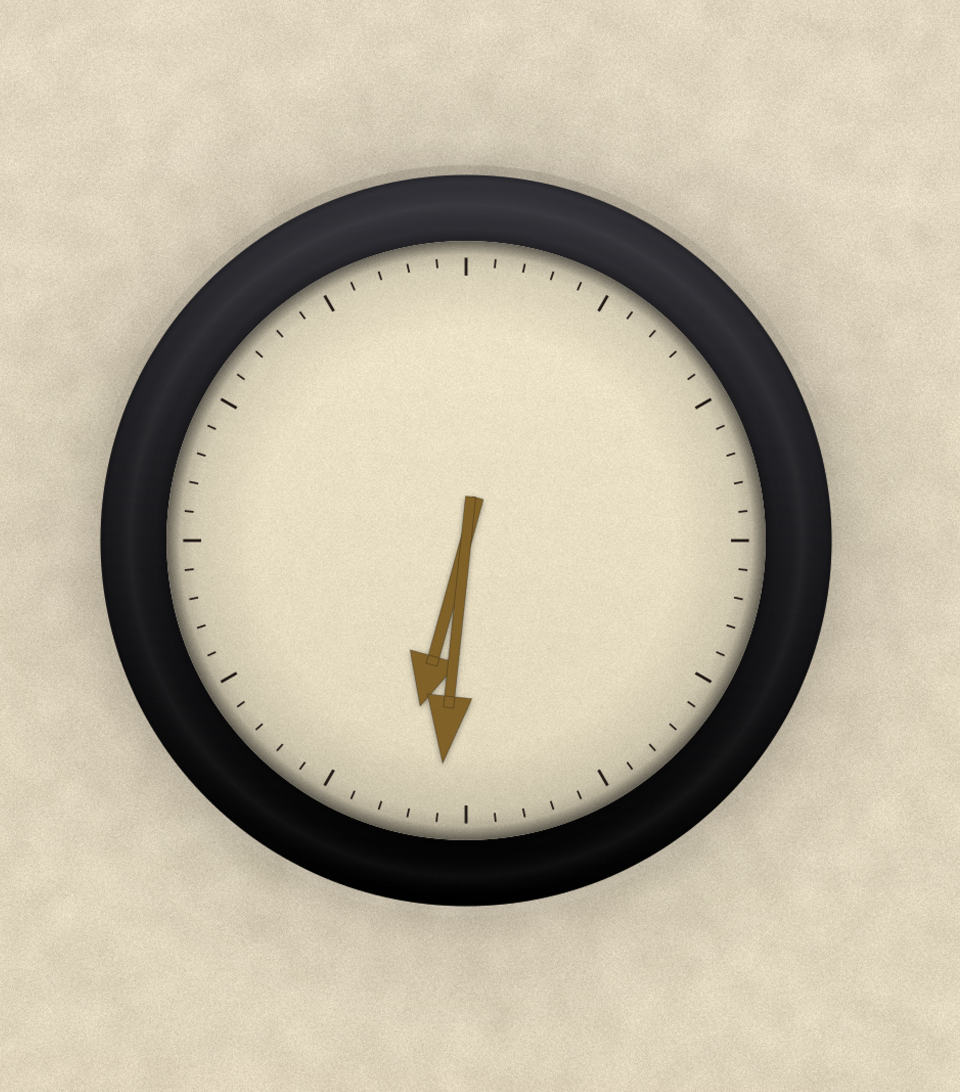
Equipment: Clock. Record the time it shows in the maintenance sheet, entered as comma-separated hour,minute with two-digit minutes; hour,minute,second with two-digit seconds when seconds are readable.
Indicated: 6,31
